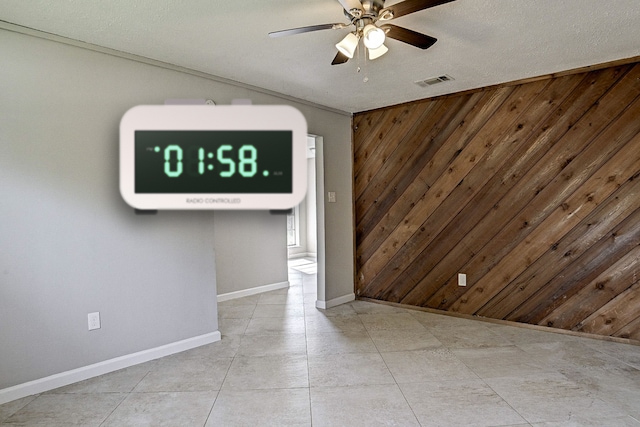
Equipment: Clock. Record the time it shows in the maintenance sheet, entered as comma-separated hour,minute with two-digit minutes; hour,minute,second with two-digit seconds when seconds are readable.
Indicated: 1,58
